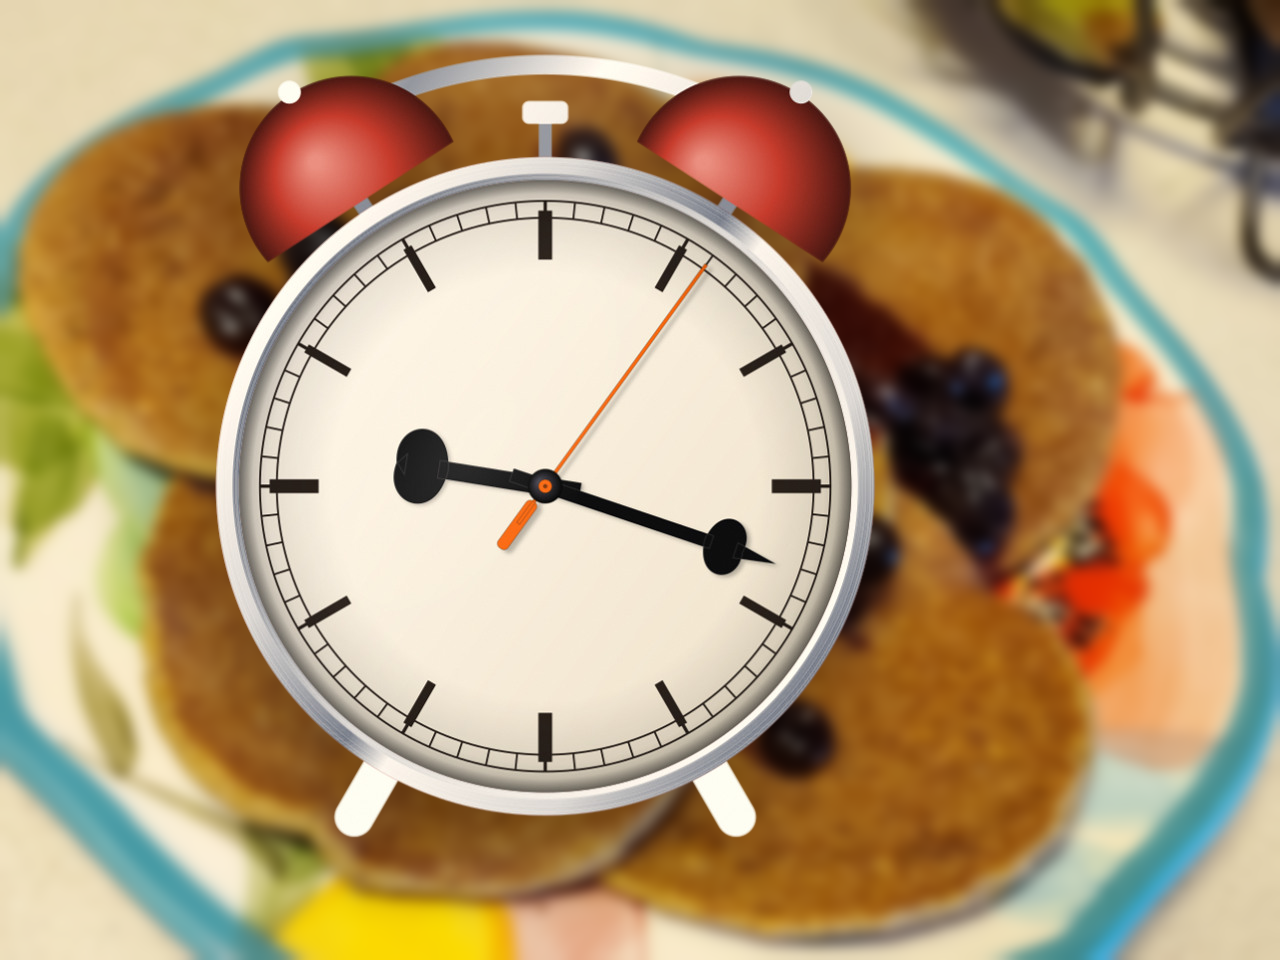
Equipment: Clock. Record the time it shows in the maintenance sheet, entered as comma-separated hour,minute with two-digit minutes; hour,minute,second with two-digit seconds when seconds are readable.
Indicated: 9,18,06
